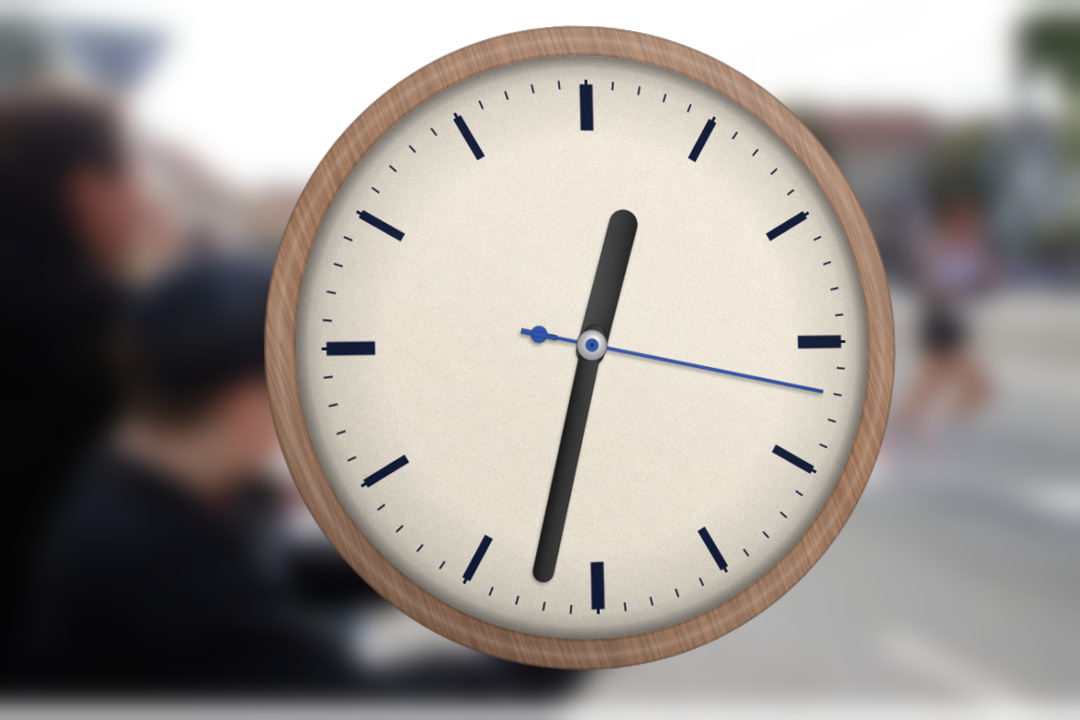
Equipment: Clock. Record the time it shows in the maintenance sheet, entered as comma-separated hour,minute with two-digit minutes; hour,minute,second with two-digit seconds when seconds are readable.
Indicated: 12,32,17
